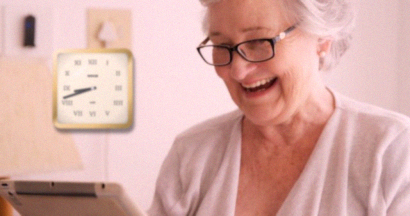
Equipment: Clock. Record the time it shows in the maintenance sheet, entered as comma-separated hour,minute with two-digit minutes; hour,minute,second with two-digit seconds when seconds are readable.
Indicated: 8,42
